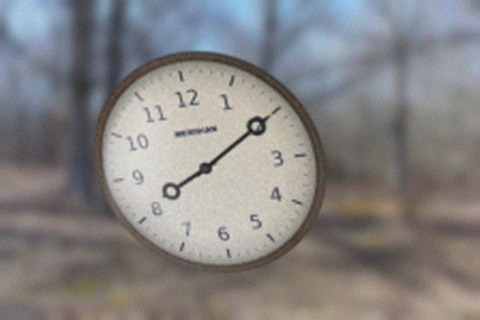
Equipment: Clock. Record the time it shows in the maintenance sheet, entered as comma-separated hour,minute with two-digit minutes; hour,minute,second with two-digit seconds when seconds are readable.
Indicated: 8,10
